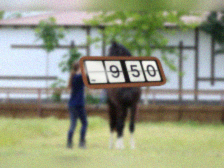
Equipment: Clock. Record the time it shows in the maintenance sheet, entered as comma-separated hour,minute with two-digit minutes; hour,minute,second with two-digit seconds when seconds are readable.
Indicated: 9,50
